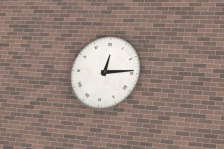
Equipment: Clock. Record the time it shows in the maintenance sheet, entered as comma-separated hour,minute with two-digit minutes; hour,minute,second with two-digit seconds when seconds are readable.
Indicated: 12,14
